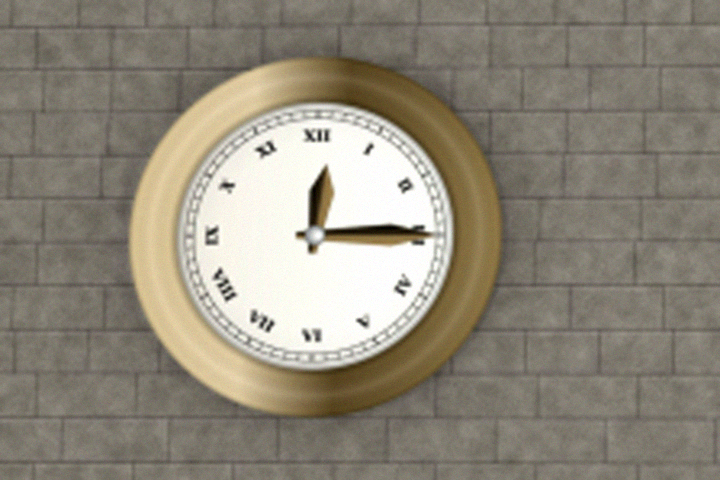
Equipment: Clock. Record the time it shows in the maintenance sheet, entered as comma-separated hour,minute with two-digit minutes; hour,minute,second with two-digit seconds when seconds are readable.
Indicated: 12,15
